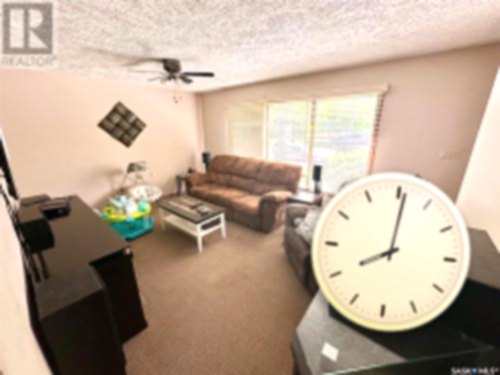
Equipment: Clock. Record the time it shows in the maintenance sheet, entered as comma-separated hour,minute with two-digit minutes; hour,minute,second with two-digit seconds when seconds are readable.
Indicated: 8,01
